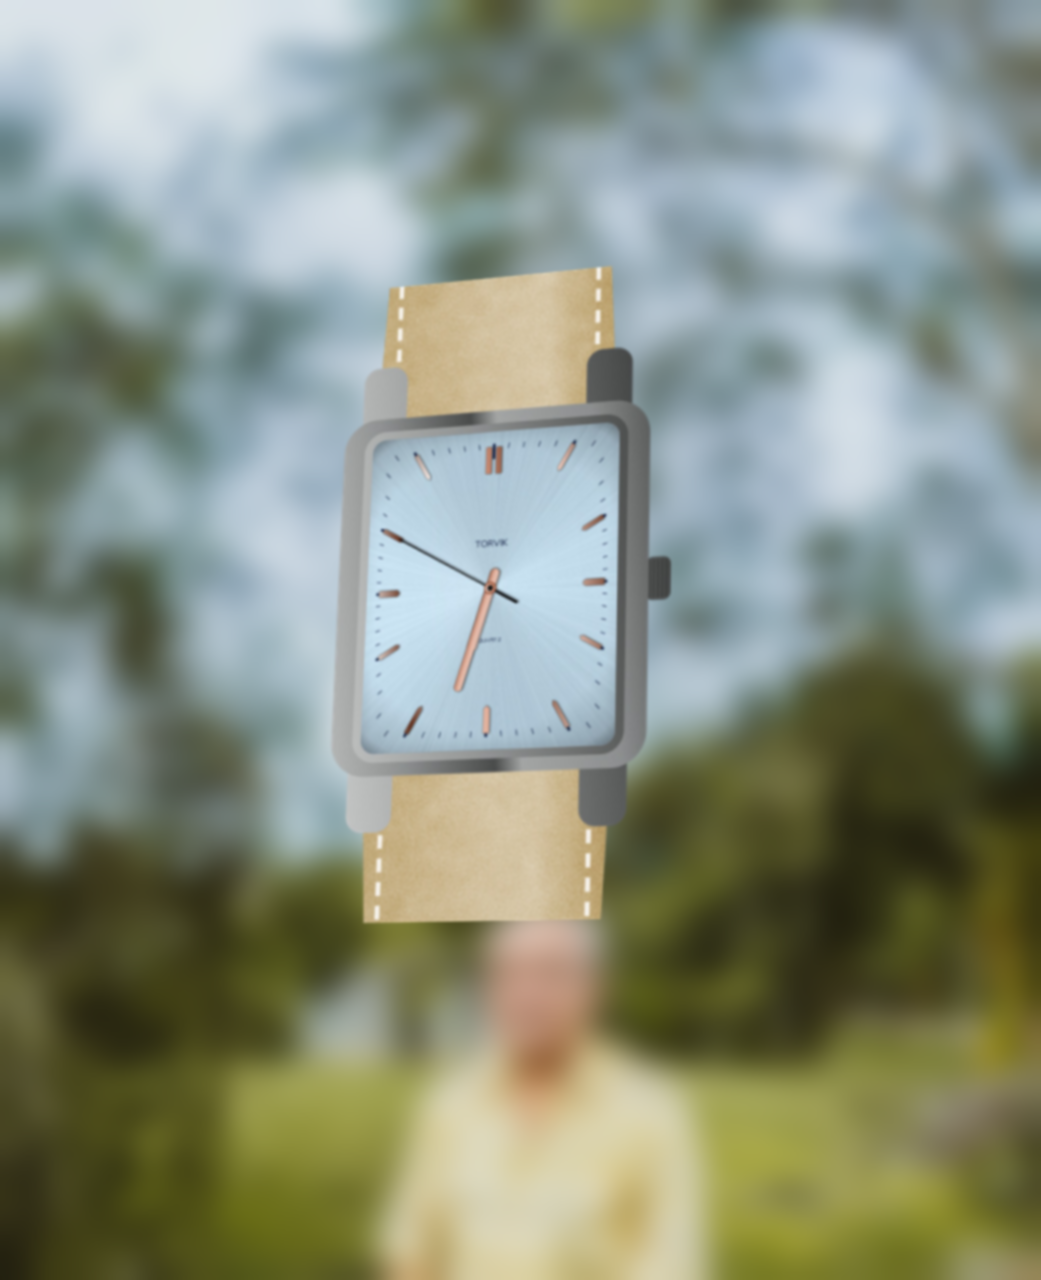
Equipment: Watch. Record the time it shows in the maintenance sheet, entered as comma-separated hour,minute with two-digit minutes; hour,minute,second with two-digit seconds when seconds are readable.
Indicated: 6,32,50
